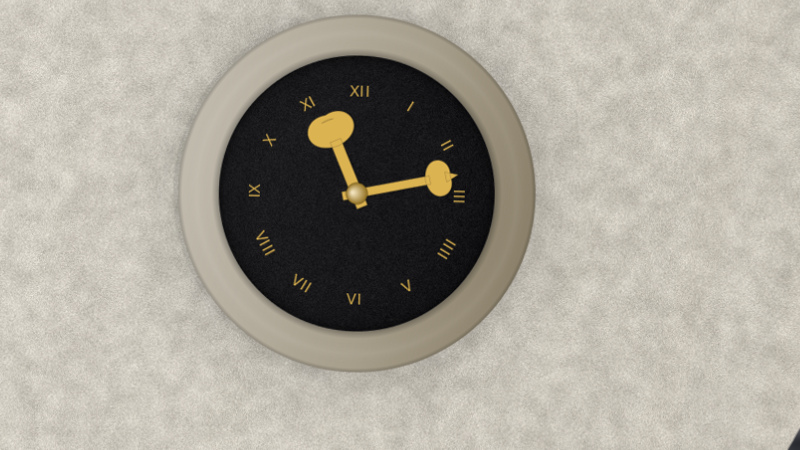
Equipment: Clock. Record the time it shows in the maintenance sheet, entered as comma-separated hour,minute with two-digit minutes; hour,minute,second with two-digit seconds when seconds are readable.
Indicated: 11,13
